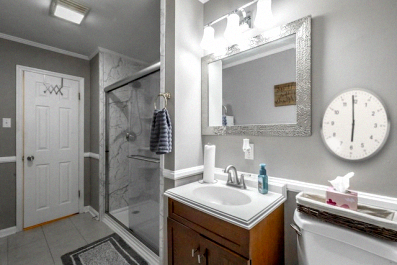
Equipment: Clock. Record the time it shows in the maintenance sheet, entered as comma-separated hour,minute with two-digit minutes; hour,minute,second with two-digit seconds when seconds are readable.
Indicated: 5,59
